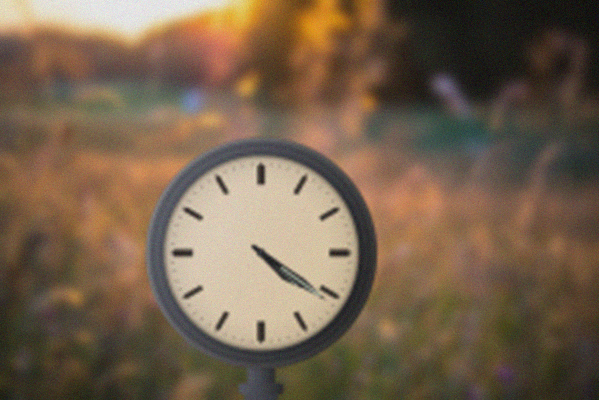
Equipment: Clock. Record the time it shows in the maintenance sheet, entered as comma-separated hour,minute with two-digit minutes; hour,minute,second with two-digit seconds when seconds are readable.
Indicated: 4,21
